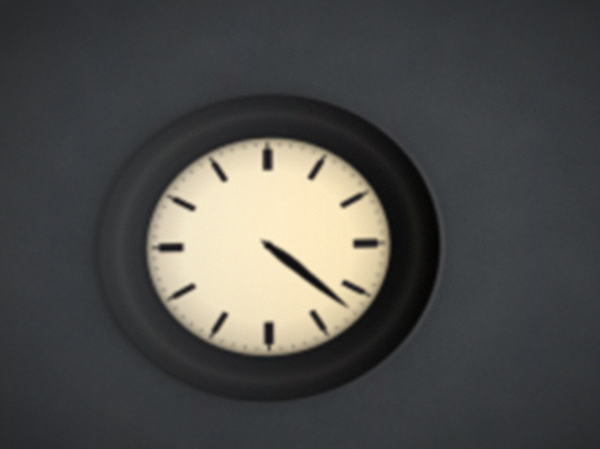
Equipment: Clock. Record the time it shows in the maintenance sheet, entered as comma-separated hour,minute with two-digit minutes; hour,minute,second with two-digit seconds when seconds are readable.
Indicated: 4,22
